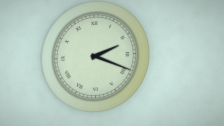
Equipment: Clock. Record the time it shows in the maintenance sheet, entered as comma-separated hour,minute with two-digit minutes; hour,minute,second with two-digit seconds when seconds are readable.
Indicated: 2,19
